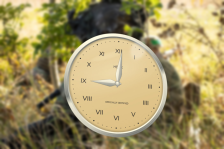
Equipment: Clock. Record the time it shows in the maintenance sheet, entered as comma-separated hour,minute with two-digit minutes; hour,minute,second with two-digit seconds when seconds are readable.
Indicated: 9,01
